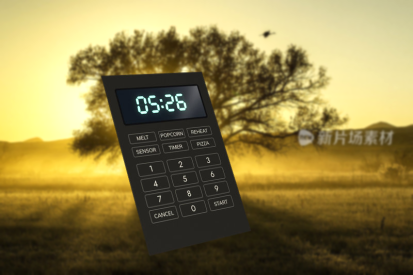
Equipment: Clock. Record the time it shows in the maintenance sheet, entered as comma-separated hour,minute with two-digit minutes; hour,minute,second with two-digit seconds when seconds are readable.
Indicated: 5,26
